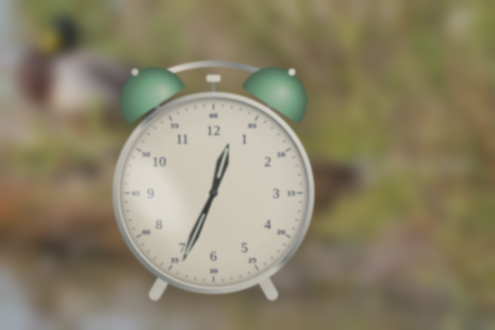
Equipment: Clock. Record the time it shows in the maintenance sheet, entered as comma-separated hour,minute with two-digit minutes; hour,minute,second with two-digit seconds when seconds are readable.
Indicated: 12,34
